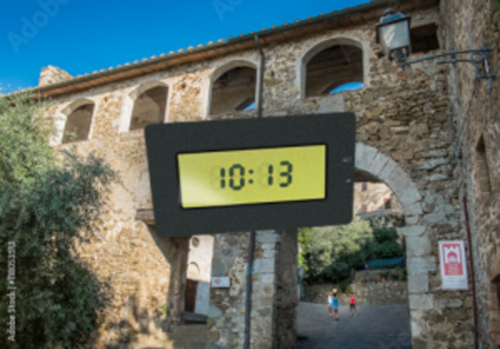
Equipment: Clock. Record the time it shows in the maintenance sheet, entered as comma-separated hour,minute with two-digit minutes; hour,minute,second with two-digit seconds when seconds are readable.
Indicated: 10,13
